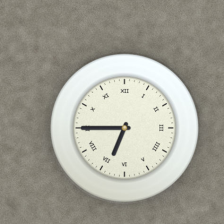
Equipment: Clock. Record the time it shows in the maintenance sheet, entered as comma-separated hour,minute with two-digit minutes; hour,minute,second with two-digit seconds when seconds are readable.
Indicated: 6,45
